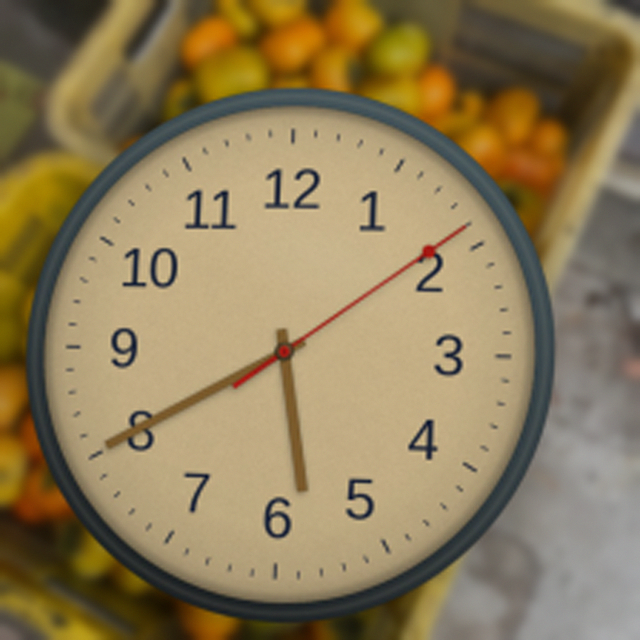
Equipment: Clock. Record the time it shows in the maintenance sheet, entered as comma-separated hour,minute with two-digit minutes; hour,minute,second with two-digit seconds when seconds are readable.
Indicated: 5,40,09
